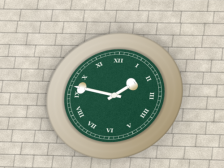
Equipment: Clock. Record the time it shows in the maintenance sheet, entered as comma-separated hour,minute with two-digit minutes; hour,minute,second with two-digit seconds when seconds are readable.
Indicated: 1,47
